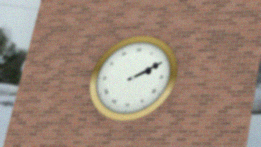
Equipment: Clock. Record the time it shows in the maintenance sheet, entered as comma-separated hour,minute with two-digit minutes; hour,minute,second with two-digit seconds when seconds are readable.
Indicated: 2,10
